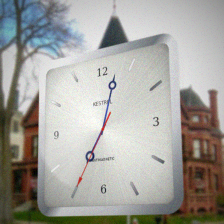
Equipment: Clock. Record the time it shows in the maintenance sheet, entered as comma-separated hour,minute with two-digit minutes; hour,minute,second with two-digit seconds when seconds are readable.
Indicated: 7,02,35
